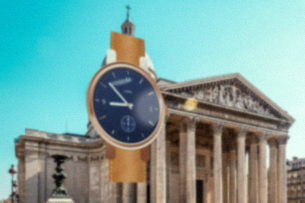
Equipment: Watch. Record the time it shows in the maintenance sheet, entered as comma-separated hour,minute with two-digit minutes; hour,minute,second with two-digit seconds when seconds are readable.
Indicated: 8,52
